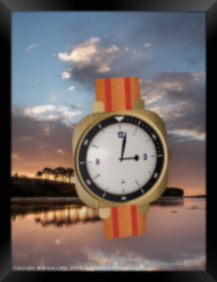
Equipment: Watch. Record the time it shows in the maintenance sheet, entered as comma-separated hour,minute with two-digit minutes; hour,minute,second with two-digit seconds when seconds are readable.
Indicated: 3,02
